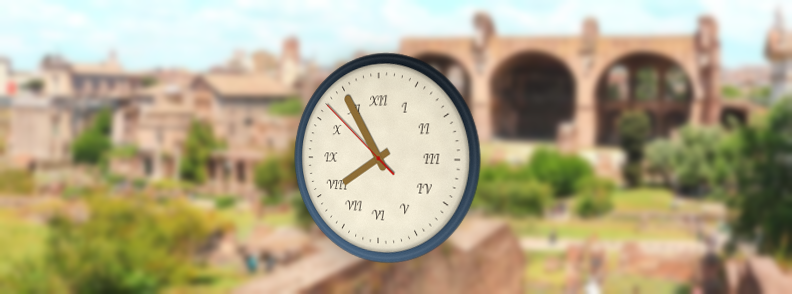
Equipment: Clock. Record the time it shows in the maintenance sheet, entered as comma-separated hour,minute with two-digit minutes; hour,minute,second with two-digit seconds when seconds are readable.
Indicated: 7,54,52
